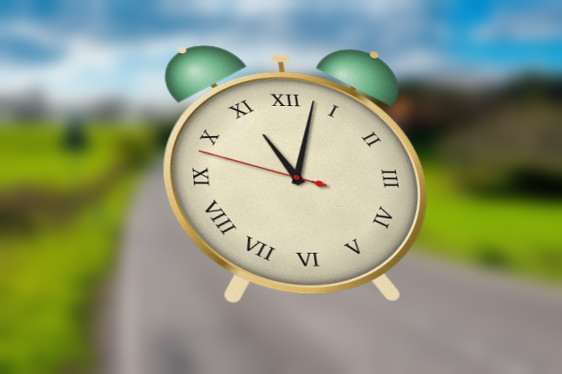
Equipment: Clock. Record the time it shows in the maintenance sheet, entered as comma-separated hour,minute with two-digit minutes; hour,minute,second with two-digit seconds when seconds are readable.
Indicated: 11,02,48
